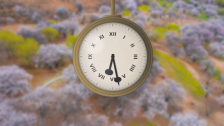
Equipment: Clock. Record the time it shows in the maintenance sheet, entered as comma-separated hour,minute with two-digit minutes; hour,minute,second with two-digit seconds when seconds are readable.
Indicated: 6,28
